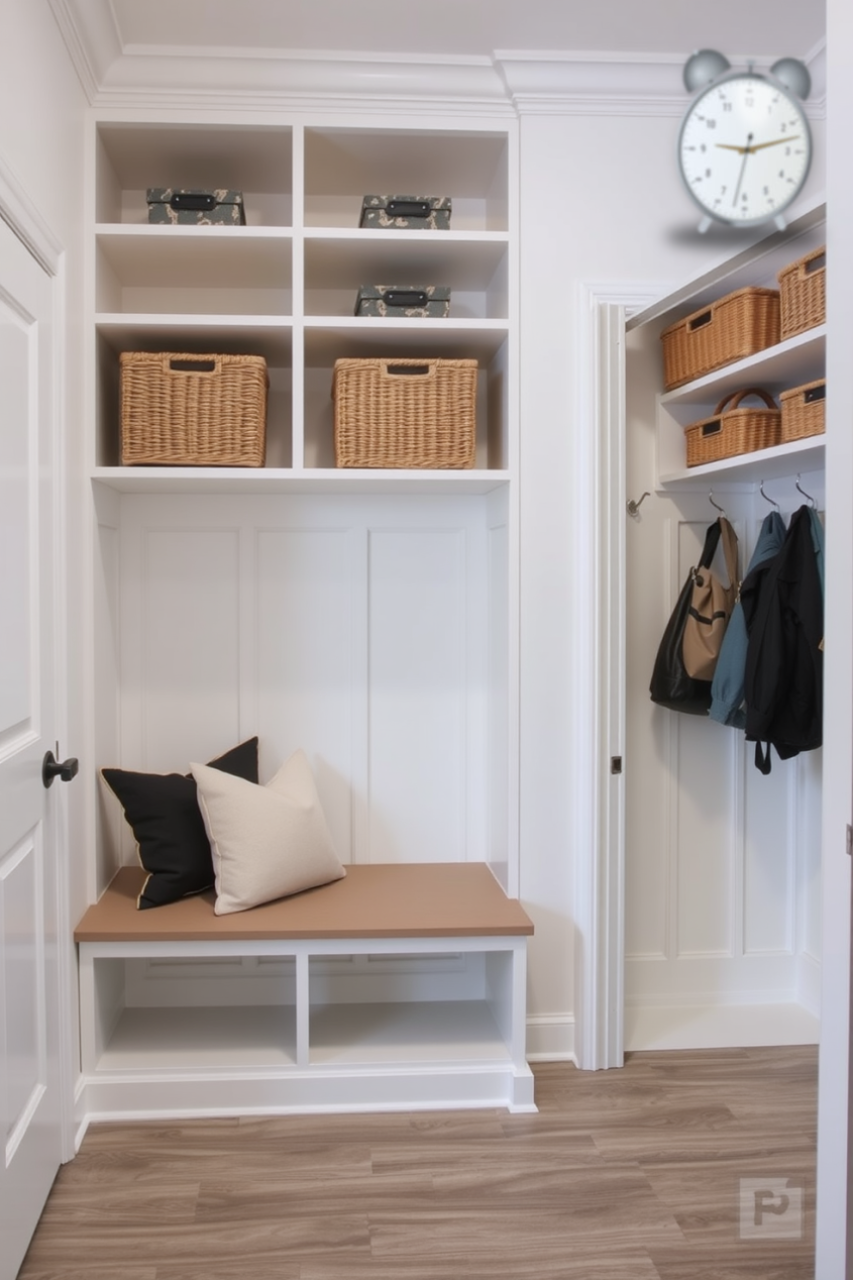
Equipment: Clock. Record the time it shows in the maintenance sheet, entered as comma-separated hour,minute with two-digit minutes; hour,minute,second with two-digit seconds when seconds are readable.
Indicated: 9,12,32
